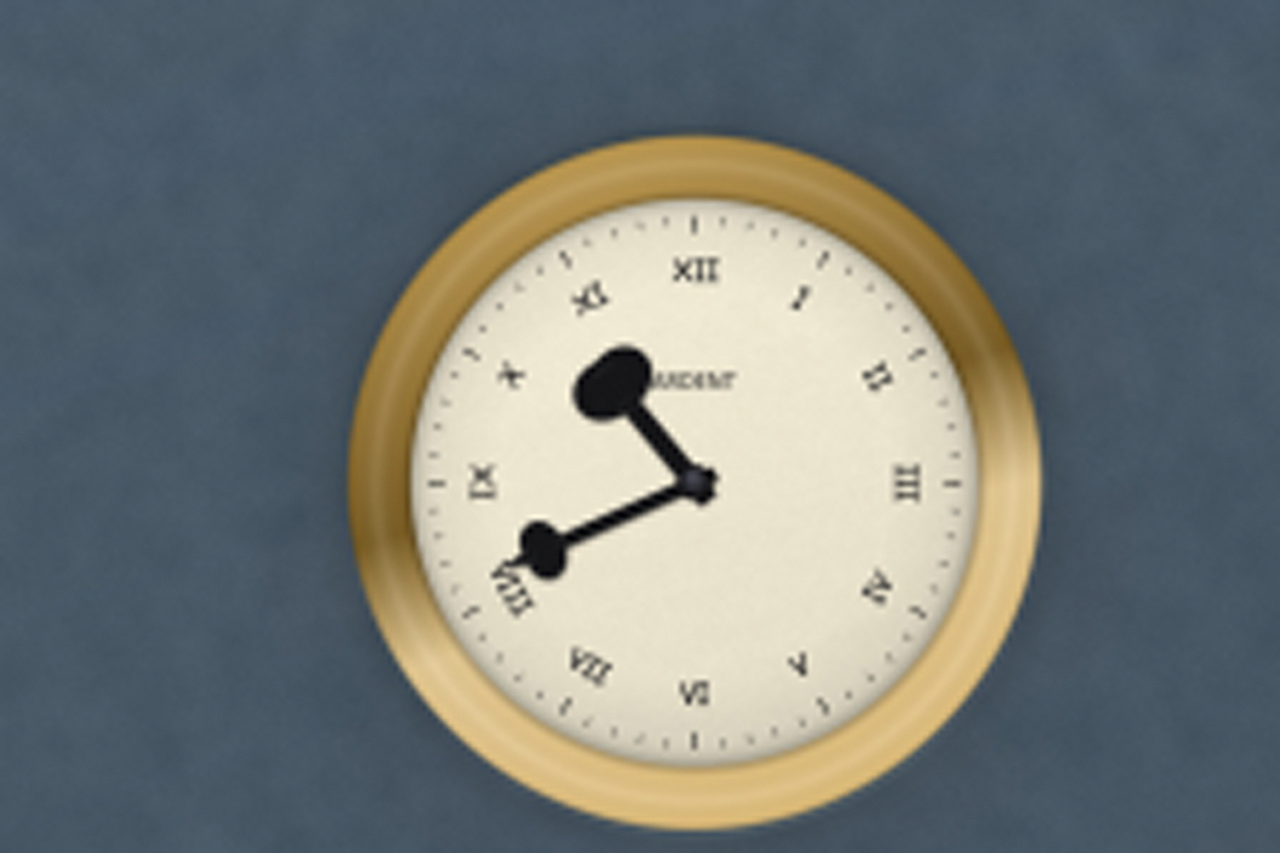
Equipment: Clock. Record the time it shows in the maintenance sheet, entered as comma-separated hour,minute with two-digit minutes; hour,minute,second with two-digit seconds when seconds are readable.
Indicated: 10,41
